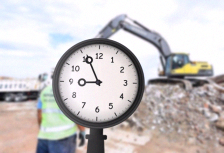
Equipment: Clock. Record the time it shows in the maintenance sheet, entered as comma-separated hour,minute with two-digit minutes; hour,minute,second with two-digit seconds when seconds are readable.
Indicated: 8,56
